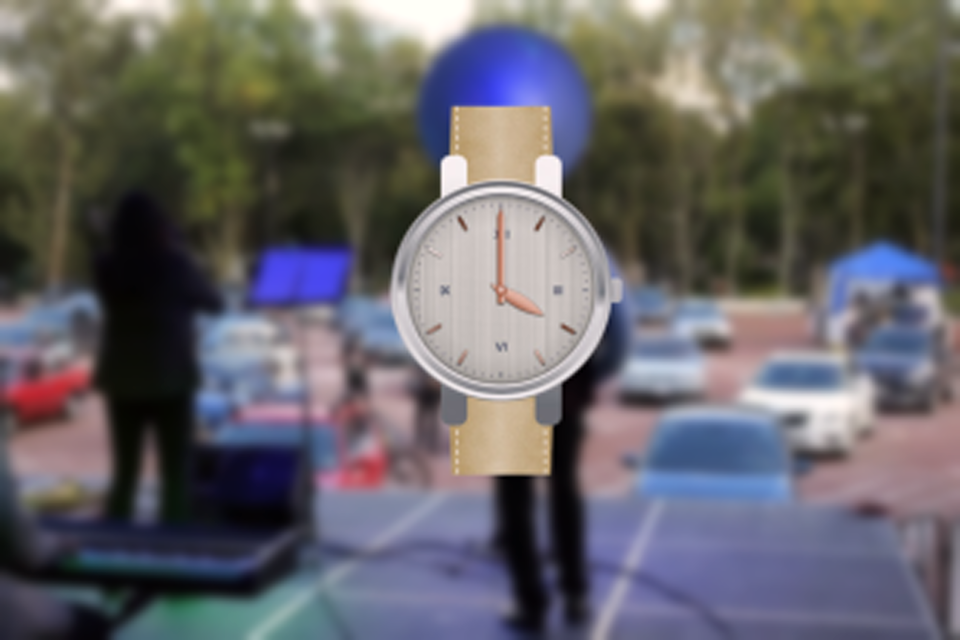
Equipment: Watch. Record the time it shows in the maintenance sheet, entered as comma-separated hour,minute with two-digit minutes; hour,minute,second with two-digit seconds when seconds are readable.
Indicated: 4,00
